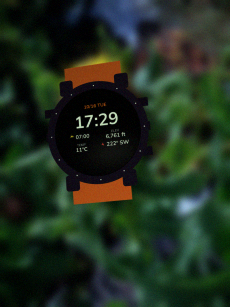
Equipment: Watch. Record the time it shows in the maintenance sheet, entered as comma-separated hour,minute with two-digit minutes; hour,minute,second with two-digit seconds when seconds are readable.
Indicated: 17,29
